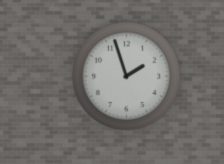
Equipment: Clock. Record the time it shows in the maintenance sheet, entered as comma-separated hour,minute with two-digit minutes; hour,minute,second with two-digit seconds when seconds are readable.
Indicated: 1,57
